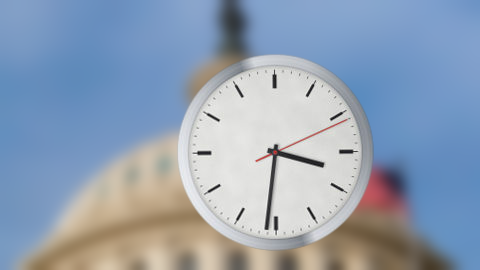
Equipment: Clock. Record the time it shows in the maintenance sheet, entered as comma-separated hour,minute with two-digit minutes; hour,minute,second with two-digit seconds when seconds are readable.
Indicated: 3,31,11
